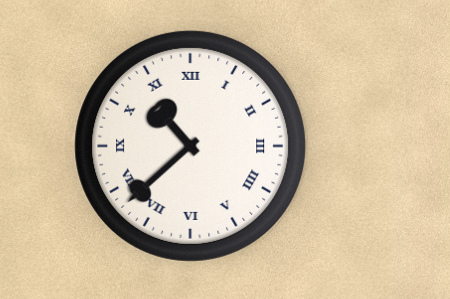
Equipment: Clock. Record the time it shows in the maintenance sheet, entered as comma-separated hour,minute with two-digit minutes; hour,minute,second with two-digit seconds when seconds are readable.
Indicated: 10,38
